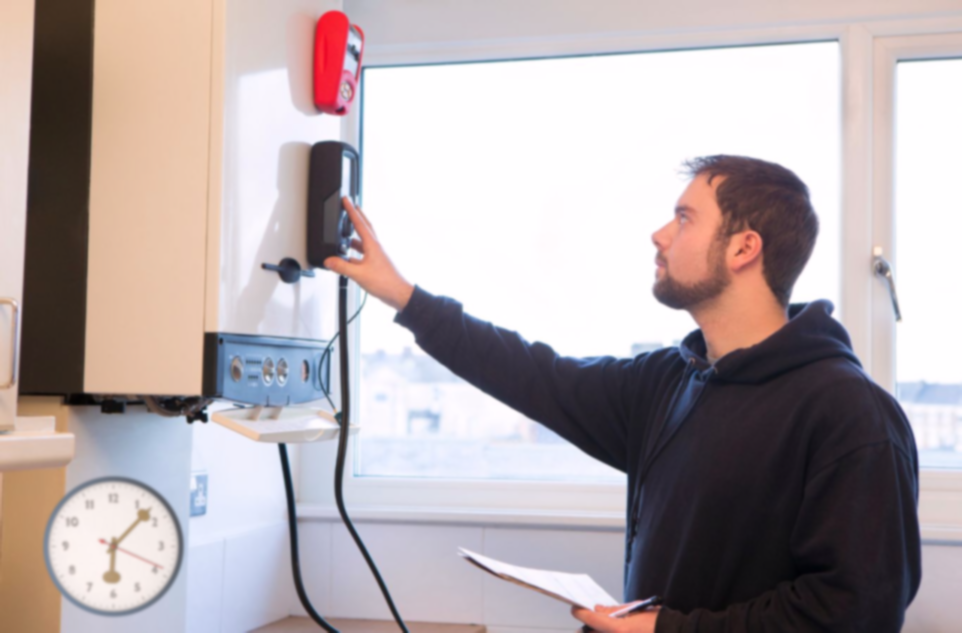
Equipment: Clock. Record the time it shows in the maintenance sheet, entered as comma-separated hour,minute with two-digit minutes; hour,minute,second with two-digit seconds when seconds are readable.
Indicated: 6,07,19
